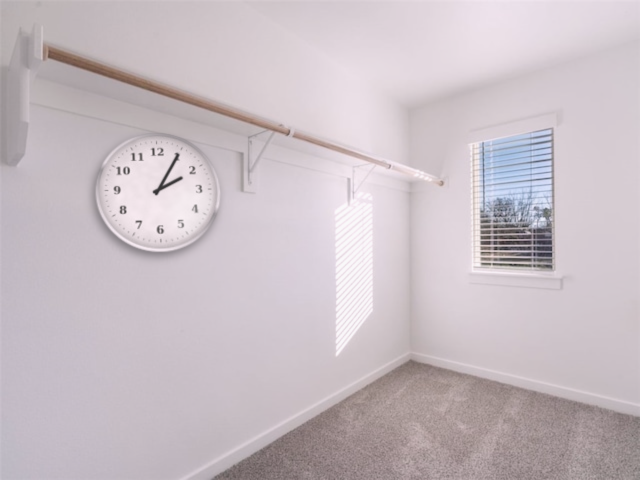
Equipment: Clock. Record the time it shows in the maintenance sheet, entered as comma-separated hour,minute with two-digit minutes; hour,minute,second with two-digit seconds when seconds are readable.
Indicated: 2,05
